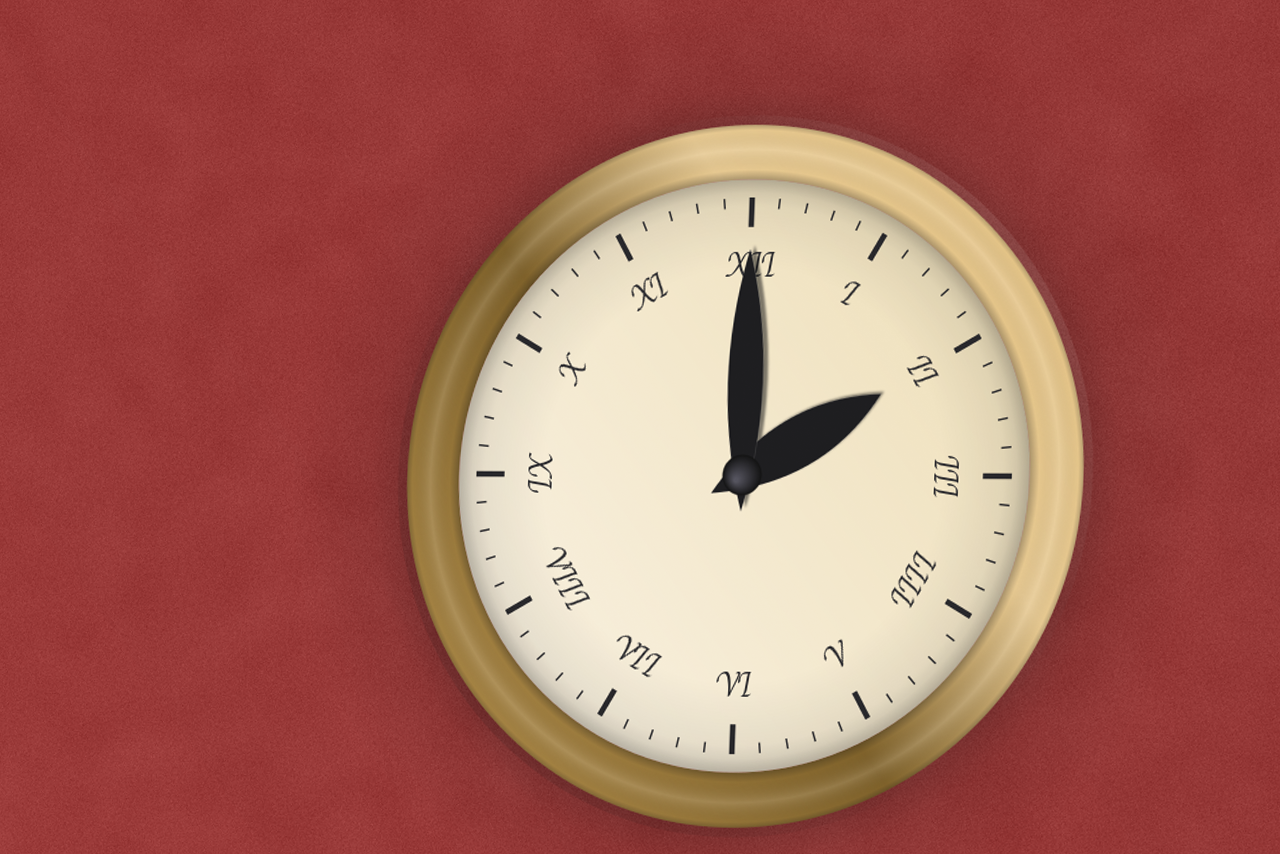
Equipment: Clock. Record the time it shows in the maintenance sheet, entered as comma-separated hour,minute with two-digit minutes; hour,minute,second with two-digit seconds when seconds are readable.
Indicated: 2,00
